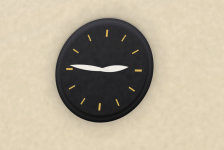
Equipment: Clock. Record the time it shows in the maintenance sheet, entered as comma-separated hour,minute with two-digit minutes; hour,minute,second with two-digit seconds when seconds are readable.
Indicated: 2,46
